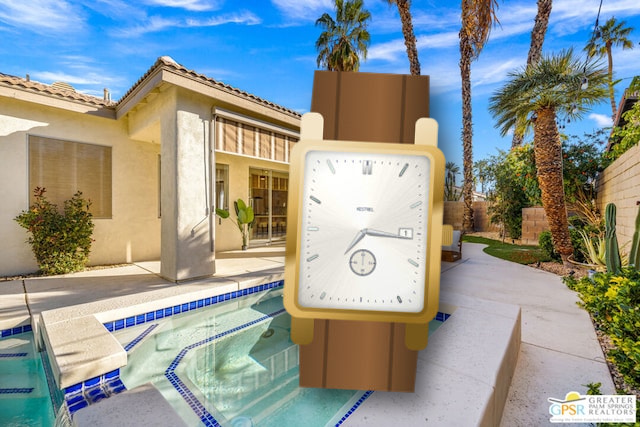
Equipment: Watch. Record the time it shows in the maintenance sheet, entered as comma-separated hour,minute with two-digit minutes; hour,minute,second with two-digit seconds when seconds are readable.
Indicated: 7,16
